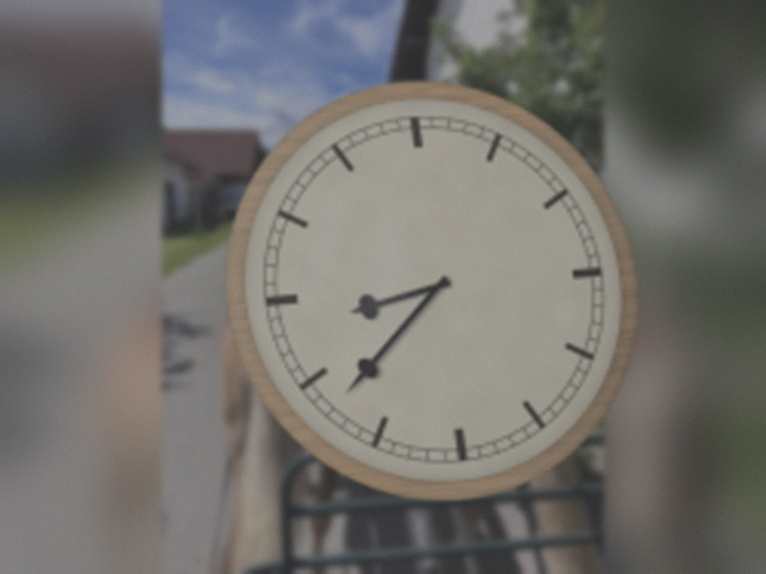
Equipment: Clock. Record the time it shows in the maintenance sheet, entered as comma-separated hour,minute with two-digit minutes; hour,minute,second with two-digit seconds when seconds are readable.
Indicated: 8,38
